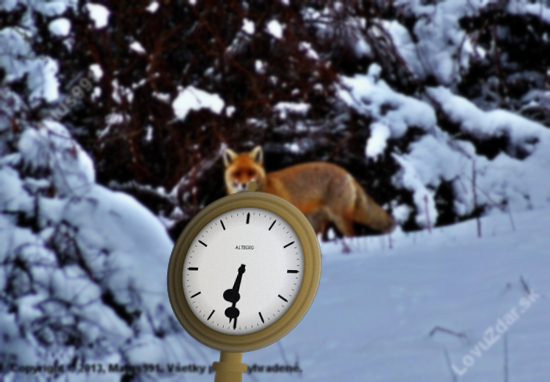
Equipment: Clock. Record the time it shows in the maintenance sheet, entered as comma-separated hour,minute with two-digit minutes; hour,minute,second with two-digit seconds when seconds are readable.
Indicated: 6,31
